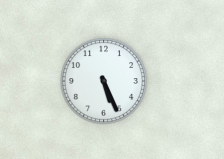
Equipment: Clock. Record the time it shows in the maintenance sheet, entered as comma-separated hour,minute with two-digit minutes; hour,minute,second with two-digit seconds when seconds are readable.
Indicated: 5,26
